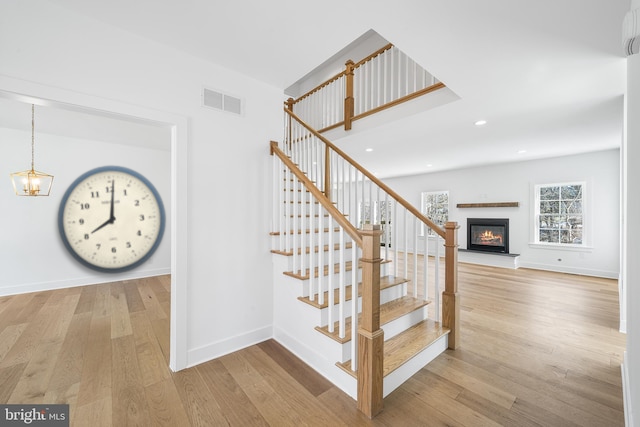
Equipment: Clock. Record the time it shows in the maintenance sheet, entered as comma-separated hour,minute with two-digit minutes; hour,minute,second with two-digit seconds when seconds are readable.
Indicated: 8,01
